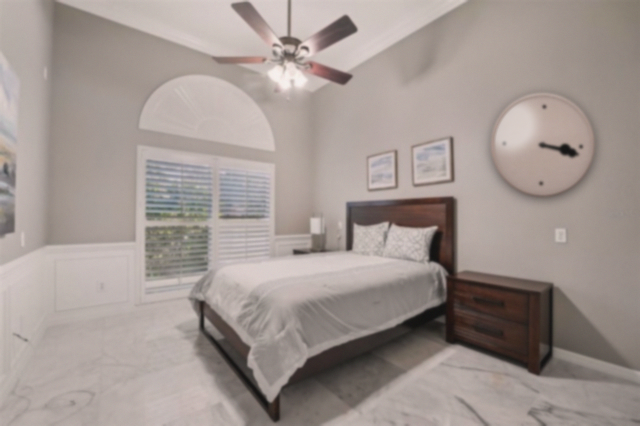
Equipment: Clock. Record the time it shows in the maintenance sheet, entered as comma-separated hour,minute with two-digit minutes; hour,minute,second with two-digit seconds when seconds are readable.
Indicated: 3,17
